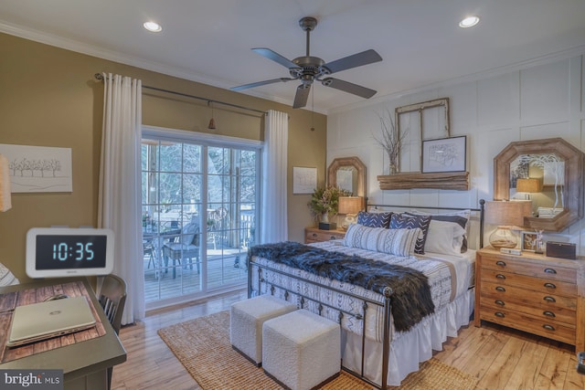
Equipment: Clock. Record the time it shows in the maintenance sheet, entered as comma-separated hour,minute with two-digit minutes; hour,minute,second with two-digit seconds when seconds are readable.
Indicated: 10,35
